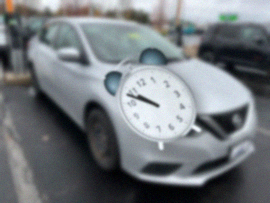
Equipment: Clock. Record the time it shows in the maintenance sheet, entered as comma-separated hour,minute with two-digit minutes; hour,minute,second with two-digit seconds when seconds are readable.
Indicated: 10,53
